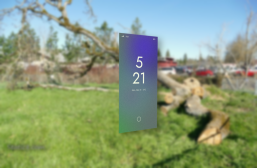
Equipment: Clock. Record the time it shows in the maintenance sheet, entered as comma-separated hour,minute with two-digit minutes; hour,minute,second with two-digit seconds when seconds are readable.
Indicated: 5,21
